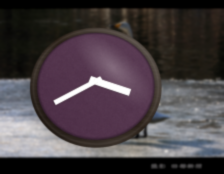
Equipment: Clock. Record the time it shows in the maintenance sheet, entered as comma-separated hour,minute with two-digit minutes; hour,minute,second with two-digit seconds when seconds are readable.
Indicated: 3,40
